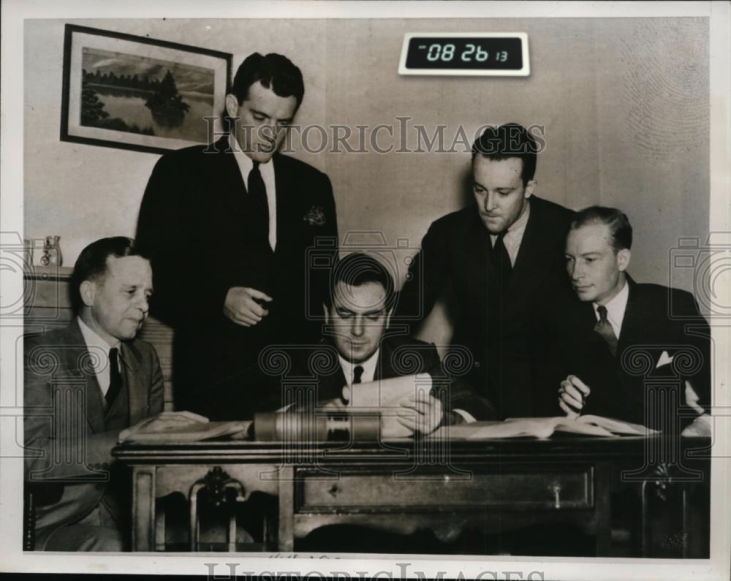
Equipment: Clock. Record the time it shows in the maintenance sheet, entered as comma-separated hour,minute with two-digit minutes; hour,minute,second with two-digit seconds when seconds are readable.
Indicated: 8,26
